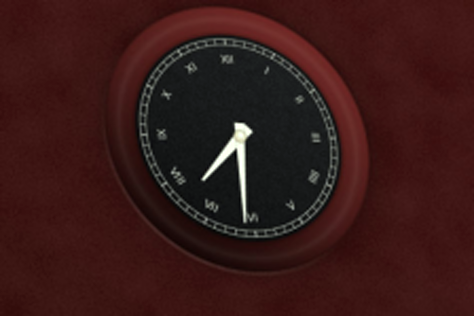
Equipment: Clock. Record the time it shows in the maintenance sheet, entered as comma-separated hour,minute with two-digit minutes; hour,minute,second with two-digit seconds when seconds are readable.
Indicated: 7,31
